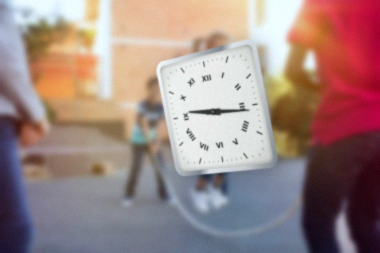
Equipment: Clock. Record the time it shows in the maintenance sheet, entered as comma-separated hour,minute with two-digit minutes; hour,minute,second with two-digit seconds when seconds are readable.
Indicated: 9,16
